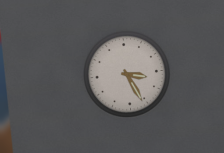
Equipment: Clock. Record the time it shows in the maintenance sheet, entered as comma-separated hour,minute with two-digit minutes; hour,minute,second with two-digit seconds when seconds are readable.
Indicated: 3,26
